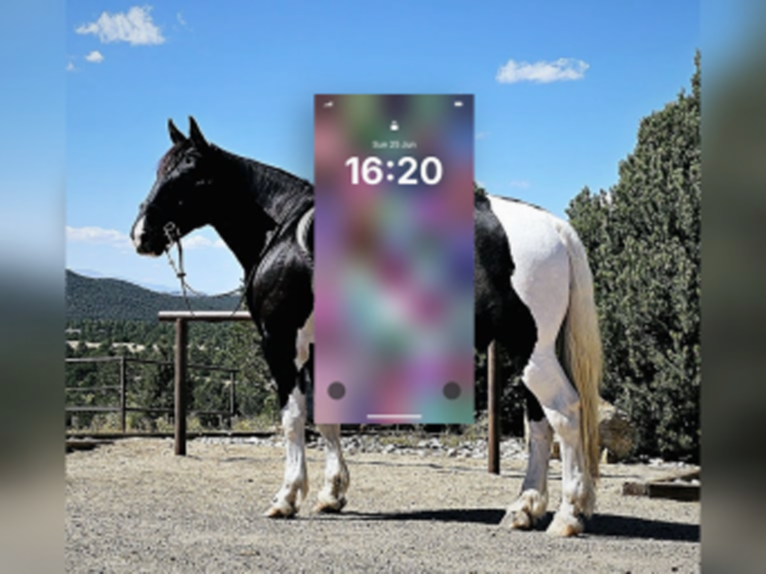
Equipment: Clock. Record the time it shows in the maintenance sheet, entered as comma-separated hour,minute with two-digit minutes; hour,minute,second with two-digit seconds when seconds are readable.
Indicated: 16,20
